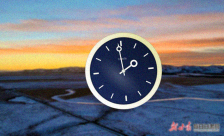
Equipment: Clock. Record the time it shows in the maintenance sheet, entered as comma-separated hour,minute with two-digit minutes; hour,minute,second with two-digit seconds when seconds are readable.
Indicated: 1,59
